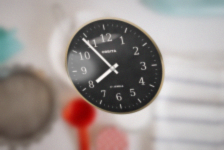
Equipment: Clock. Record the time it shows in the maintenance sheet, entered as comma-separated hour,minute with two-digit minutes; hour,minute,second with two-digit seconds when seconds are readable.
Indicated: 7,54
